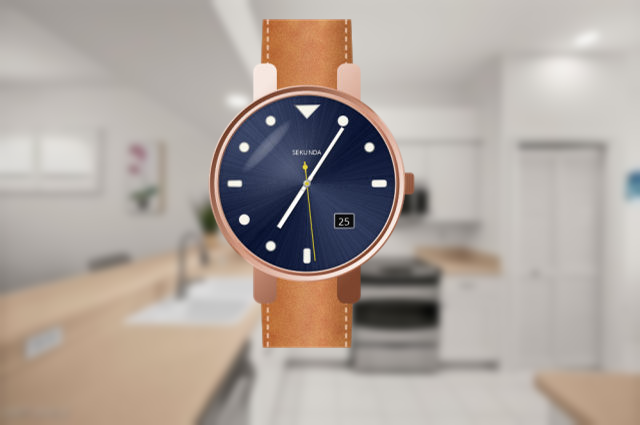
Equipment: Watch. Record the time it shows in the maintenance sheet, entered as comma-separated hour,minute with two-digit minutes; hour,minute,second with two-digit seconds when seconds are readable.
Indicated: 7,05,29
